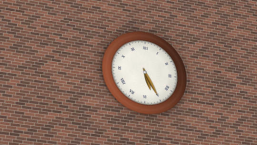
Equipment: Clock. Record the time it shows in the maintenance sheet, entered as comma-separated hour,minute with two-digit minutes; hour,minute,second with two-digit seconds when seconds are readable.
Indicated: 5,25
